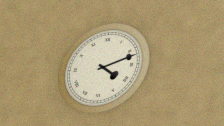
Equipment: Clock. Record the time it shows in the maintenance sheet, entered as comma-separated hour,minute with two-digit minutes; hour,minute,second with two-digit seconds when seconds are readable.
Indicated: 4,12
